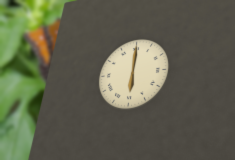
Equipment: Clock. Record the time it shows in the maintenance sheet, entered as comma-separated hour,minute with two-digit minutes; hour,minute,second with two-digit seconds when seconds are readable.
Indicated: 6,00
